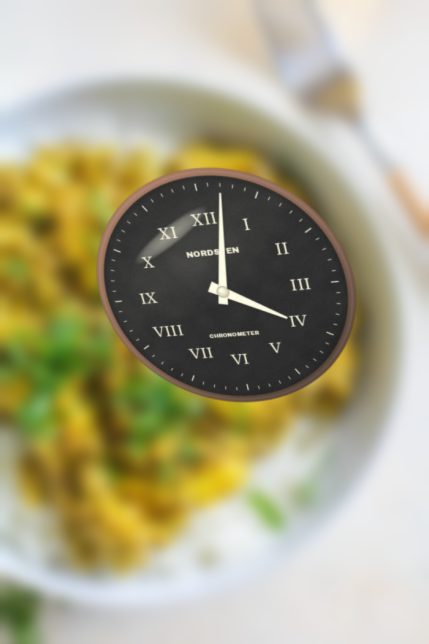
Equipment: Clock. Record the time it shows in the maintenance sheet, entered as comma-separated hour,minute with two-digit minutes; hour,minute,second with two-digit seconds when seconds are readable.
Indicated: 4,02
